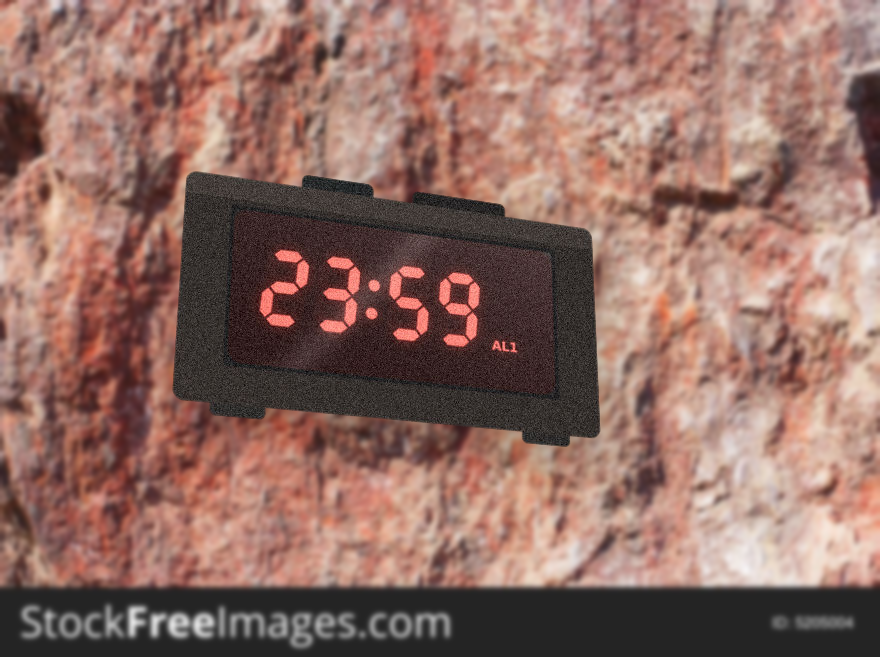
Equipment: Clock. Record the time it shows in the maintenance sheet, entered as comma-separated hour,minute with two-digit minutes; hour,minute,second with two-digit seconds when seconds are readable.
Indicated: 23,59
